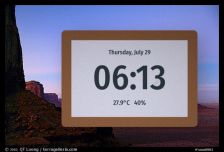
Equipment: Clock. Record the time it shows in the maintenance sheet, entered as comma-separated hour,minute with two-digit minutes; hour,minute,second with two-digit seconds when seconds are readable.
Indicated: 6,13
